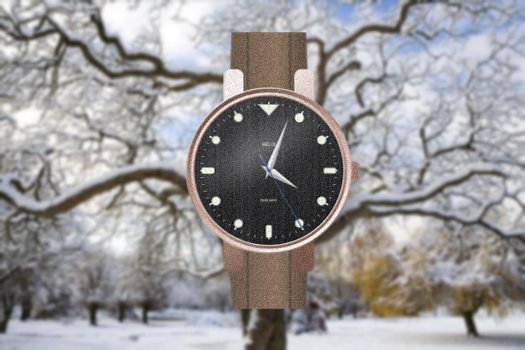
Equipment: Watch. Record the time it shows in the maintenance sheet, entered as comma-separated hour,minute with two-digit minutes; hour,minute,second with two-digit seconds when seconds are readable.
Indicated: 4,03,25
